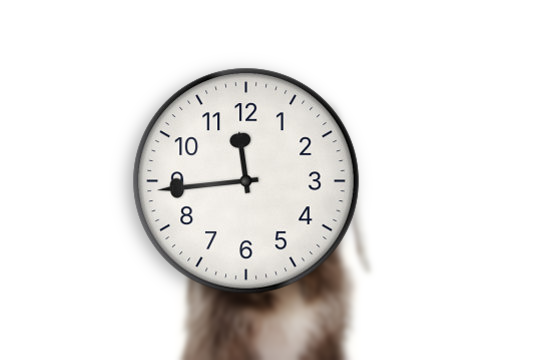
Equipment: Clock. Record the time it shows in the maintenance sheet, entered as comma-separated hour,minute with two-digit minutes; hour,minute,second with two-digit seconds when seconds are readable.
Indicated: 11,44
